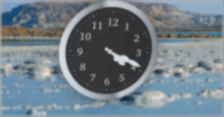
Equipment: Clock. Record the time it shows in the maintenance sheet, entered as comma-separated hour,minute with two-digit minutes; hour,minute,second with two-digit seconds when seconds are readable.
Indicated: 4,19
